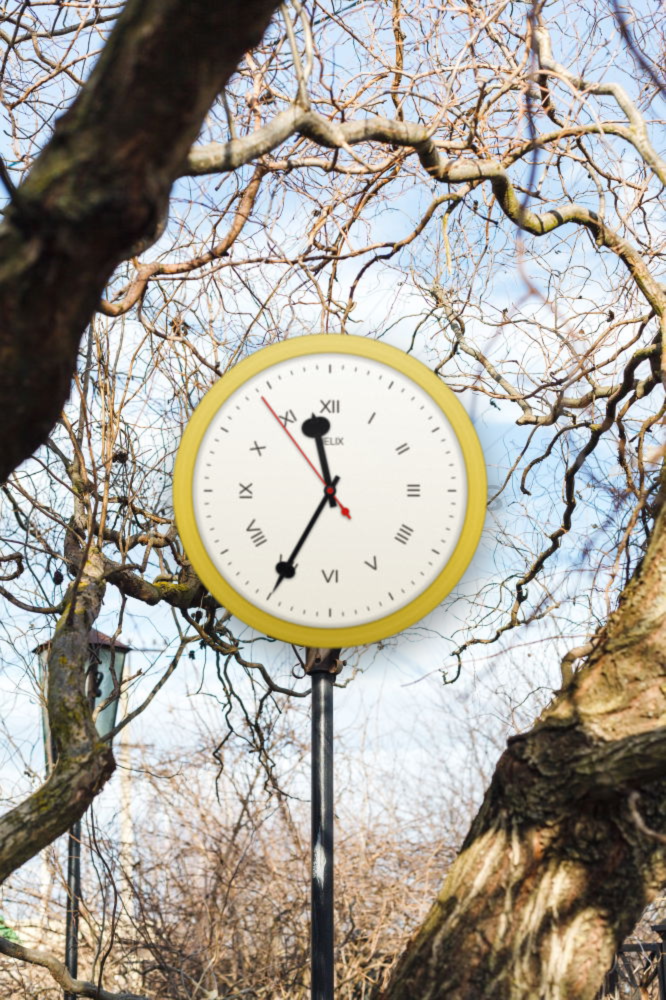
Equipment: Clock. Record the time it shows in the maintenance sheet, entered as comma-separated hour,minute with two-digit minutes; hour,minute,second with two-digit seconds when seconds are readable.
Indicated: 11,34,54
